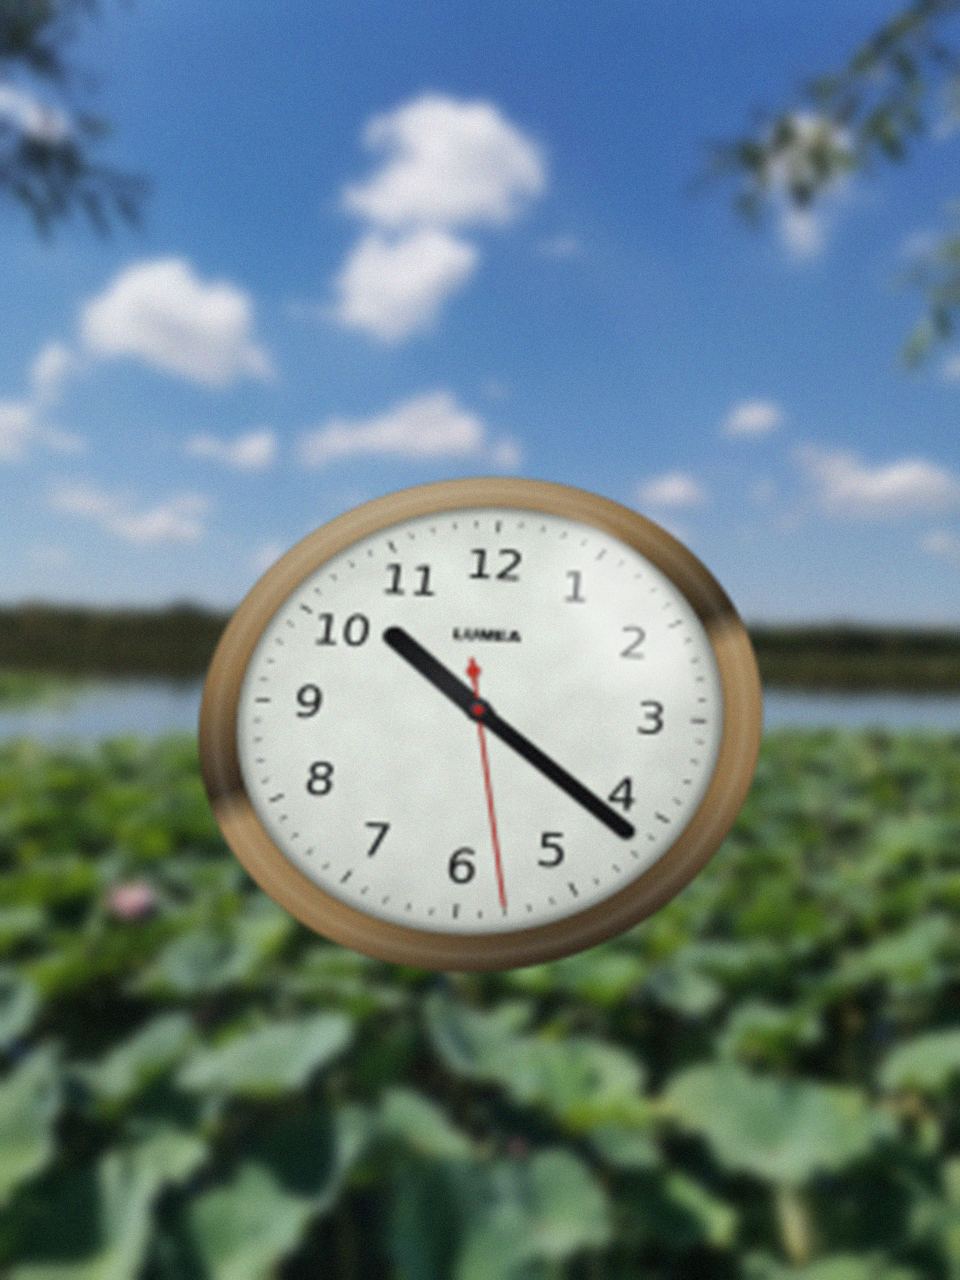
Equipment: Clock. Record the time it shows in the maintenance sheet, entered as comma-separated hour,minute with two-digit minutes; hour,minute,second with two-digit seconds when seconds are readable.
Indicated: 10,21,28
